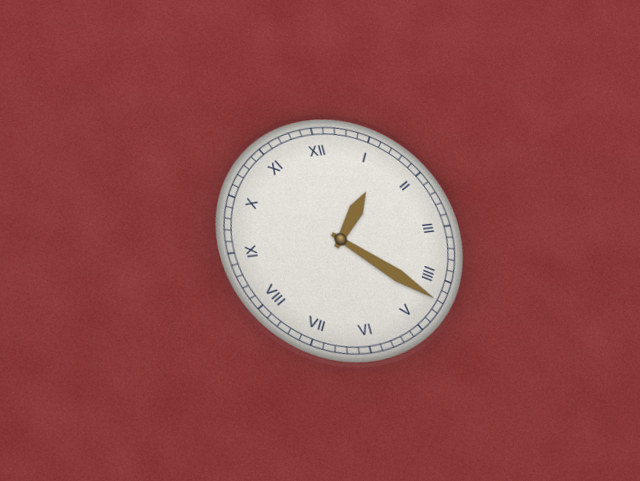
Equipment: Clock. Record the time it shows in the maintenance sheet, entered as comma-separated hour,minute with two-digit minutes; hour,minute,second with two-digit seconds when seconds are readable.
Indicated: 1,22
